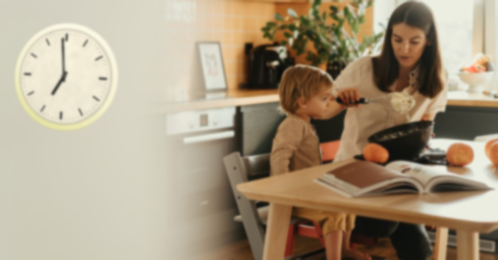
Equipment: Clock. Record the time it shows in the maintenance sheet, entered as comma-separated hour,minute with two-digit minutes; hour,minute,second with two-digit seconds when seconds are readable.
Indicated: 6,59
